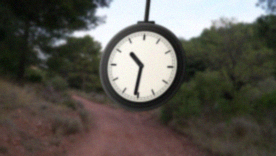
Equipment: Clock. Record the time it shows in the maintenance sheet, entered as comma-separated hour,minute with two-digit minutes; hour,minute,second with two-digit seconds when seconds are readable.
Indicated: 10,31
